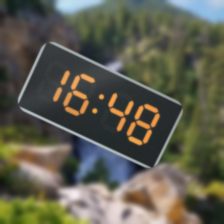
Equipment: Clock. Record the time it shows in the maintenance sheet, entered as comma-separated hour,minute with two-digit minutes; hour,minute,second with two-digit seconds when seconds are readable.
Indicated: 16,48
